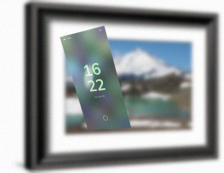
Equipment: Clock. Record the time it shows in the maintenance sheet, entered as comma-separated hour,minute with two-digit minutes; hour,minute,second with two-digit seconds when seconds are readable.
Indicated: 16,22
